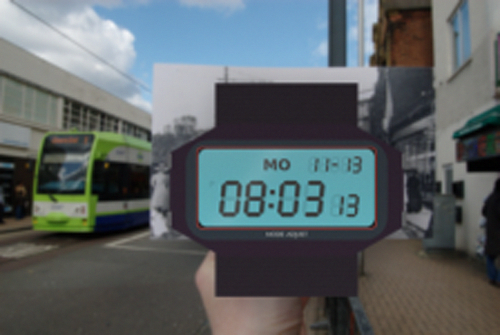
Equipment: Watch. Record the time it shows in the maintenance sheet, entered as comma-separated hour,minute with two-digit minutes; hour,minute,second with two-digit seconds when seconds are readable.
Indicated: 8,03,13
